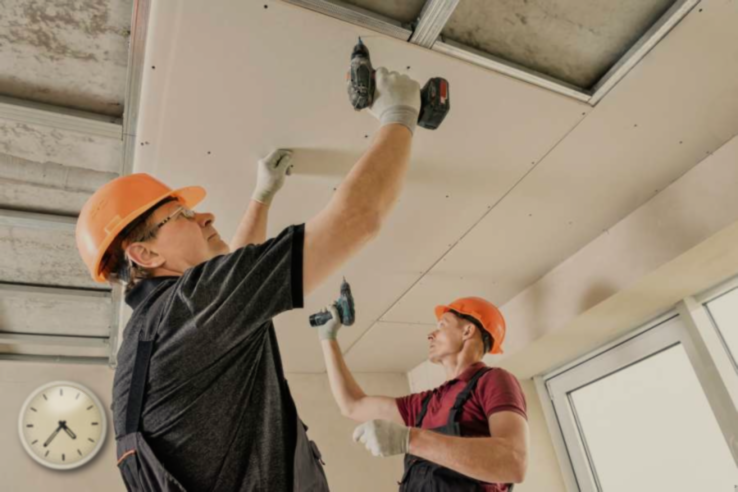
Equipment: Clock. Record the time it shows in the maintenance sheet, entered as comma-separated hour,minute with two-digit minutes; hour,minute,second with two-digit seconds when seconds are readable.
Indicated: 4,37
